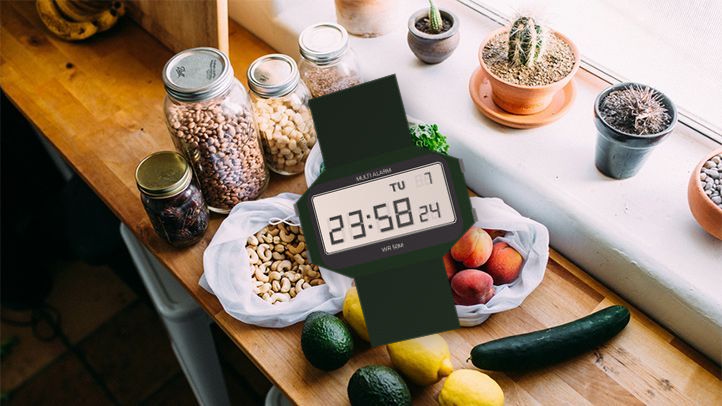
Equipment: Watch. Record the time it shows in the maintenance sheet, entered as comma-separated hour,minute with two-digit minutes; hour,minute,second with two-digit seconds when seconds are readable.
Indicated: 23,58,24
